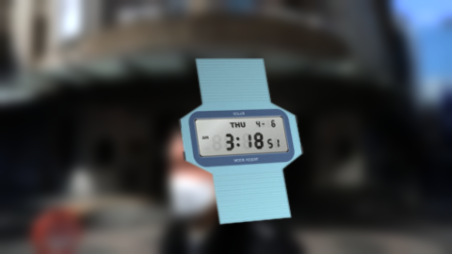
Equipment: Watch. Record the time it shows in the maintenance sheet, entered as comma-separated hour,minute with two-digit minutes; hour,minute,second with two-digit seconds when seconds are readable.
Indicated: 3,18,51
